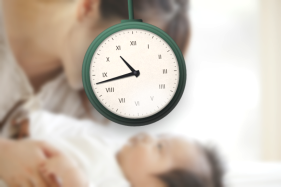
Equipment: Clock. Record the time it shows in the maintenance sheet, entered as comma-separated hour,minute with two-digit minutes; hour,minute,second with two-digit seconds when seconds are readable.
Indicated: 10,43
